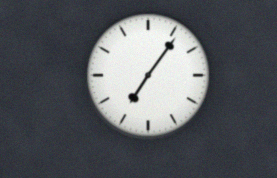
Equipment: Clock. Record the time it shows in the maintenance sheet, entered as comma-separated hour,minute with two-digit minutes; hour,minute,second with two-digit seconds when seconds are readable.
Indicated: 7,06
